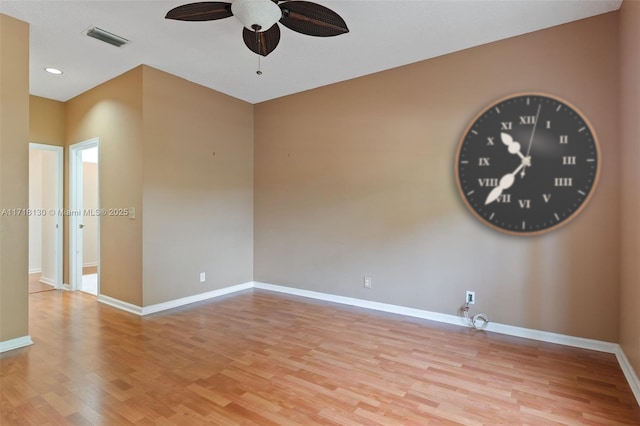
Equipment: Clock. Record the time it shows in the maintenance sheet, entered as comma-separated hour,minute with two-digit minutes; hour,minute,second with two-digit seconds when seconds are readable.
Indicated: 10,37,02
